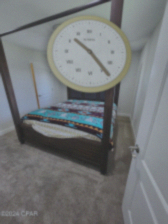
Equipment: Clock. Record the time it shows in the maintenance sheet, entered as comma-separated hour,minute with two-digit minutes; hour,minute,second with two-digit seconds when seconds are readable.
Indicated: 10,24
